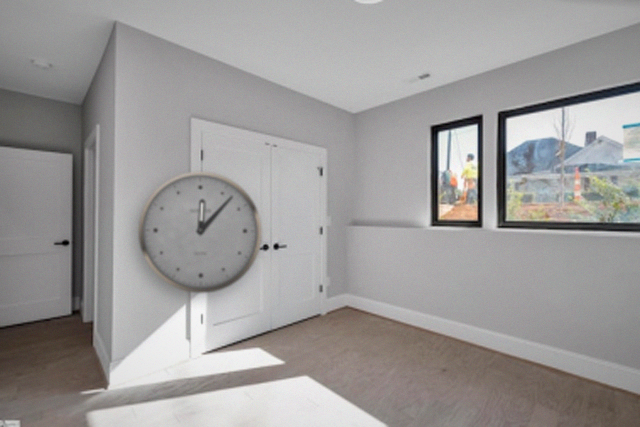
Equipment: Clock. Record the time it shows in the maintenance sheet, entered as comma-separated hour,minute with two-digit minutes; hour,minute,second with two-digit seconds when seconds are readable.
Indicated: 12,07
